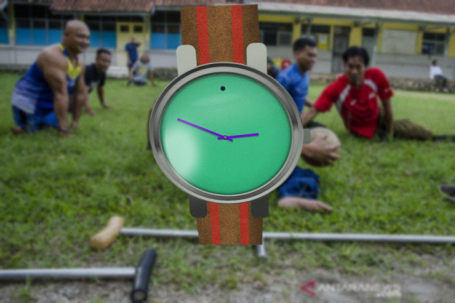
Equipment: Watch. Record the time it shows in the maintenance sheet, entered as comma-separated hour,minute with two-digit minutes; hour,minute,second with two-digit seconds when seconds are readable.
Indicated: 2,49
